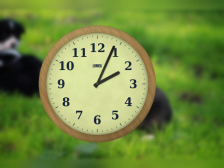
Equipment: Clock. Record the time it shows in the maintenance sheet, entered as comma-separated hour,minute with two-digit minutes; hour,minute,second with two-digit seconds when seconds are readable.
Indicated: 2,04
